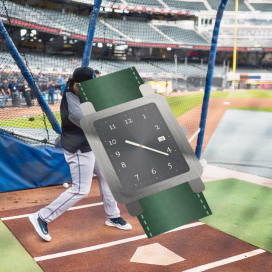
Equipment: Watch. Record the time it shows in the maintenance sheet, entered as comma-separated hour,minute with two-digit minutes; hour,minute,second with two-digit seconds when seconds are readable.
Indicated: 10,22
